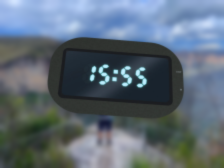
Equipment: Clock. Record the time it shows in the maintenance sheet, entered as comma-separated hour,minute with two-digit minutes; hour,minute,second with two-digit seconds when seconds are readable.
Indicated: 15,55
